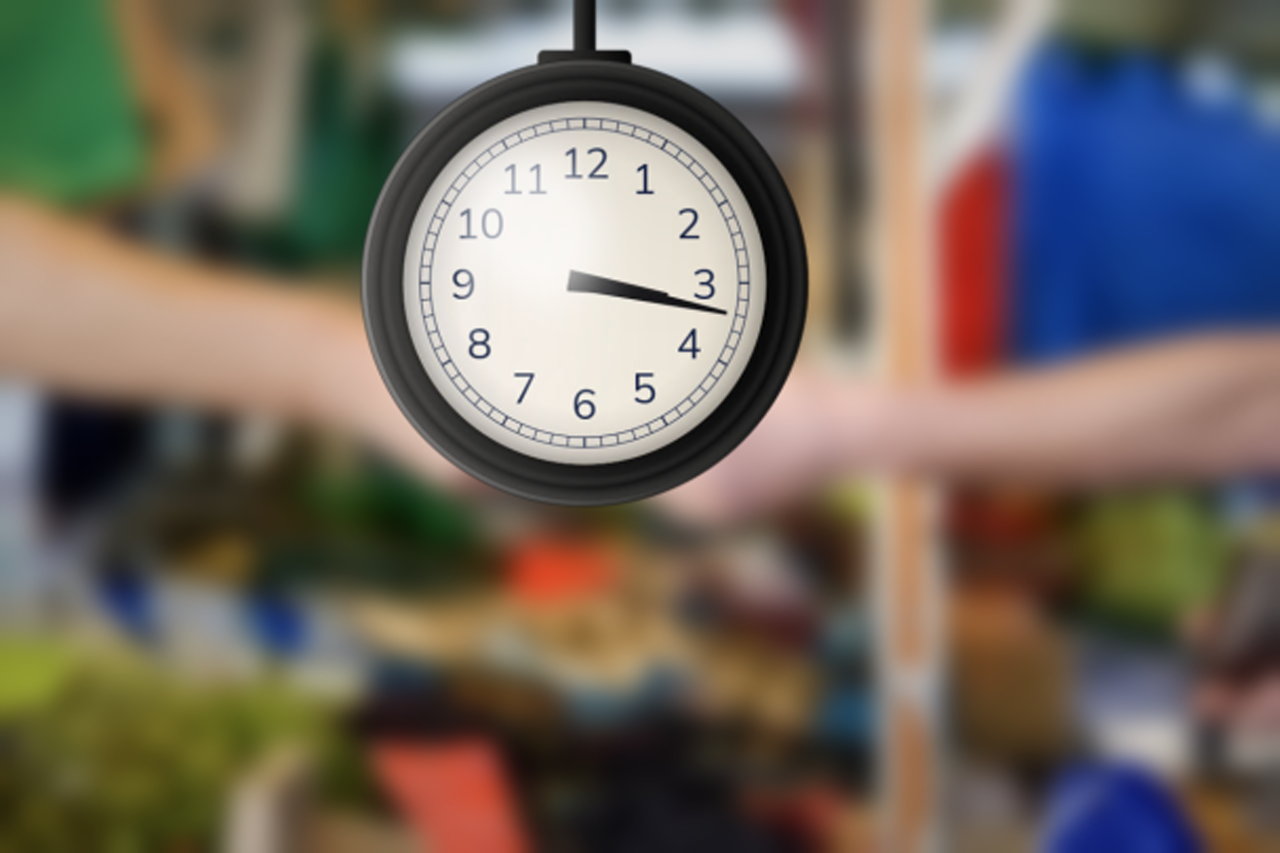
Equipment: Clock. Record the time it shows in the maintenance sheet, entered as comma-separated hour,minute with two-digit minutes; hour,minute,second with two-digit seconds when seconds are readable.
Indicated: 3,17
